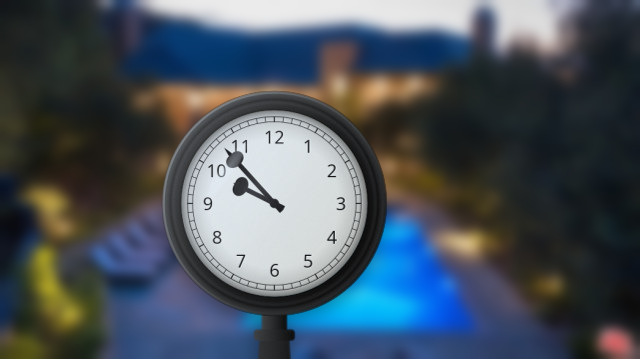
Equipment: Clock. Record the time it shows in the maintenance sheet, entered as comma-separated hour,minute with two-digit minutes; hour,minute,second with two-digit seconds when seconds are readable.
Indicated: 9,53
